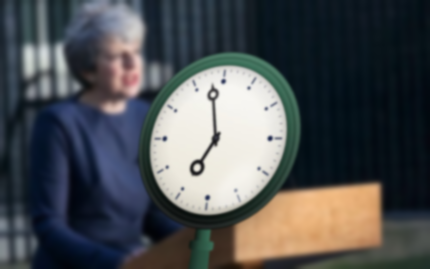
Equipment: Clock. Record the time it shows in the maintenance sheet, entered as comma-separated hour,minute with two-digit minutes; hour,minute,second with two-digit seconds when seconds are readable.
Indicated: 6,58
